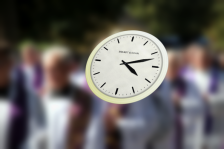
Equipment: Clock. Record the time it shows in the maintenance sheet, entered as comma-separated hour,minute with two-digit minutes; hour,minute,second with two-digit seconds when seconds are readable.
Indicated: 4,12
